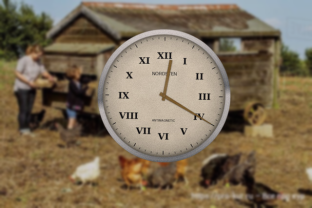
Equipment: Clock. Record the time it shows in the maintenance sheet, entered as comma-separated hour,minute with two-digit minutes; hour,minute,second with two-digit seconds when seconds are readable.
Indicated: 12,20
